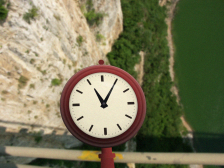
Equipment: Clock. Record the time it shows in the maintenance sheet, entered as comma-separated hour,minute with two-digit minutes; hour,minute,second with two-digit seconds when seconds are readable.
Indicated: 11,05
